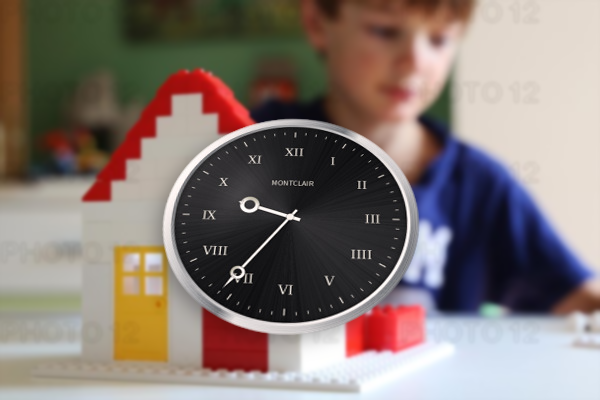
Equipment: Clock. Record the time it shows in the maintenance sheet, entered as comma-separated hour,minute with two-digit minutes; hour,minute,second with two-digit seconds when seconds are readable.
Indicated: 9,36
